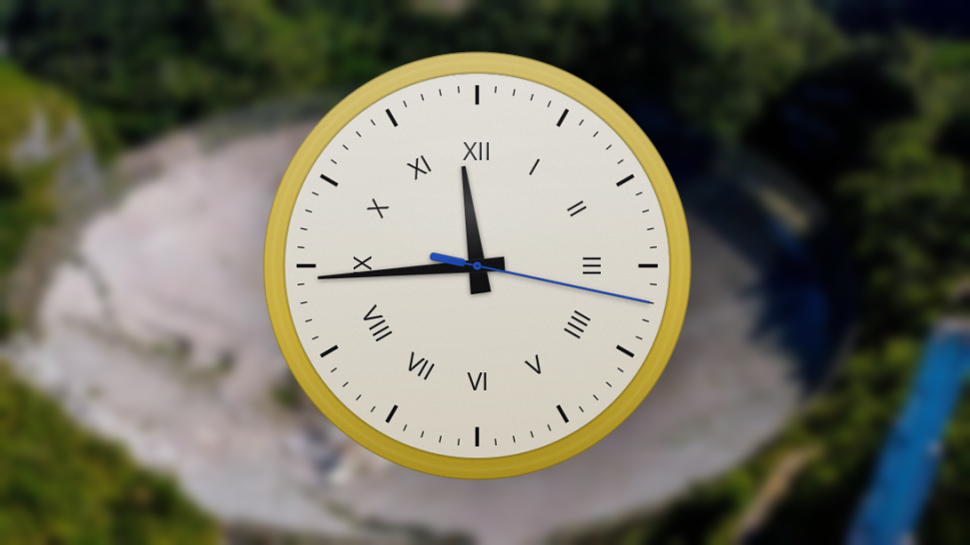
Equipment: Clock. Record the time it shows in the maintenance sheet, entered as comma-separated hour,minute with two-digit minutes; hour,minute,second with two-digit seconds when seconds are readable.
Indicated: 11,44,17
